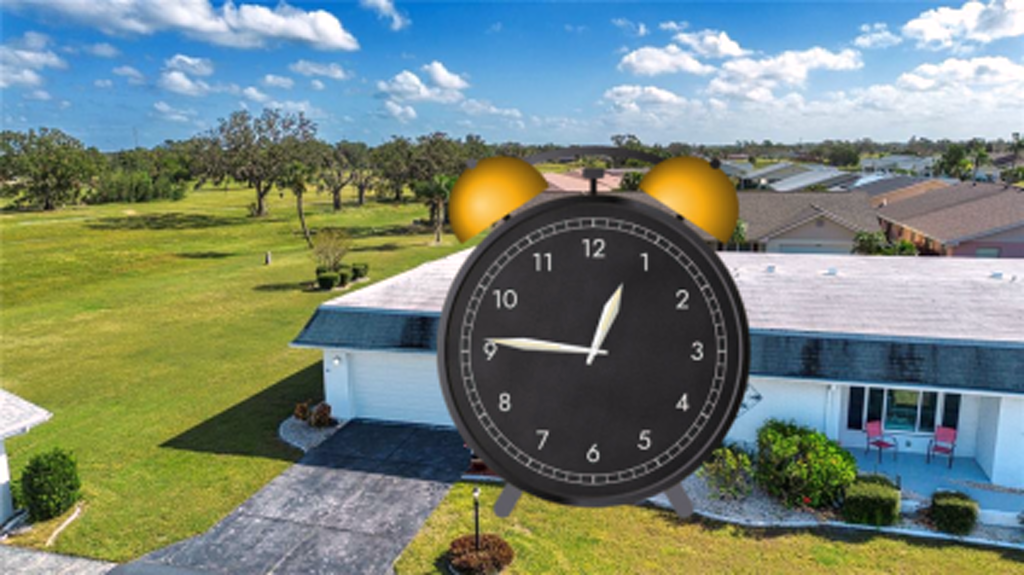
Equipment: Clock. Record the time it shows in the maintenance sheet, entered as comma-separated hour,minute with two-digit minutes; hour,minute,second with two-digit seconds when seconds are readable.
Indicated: 12,46
